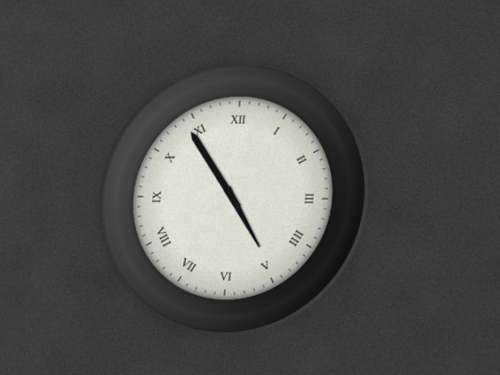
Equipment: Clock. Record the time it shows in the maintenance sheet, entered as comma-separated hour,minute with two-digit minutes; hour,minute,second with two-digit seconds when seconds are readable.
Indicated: 4,54
